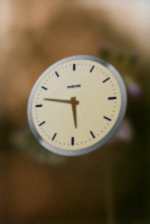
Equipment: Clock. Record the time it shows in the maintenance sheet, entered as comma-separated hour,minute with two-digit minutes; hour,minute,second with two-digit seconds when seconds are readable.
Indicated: 5,47
